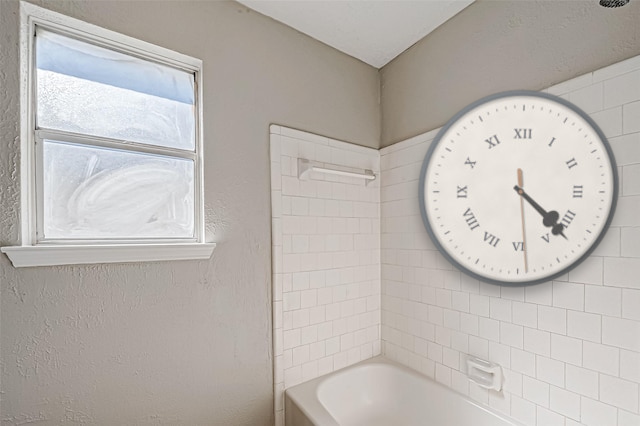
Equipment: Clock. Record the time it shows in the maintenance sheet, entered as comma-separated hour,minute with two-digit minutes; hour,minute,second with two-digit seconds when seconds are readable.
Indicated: 4,22,29
